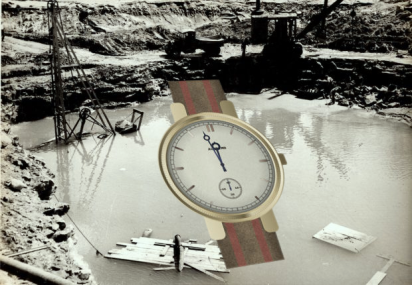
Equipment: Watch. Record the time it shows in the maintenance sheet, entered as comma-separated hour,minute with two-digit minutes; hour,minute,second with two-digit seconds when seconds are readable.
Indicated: 11,58
